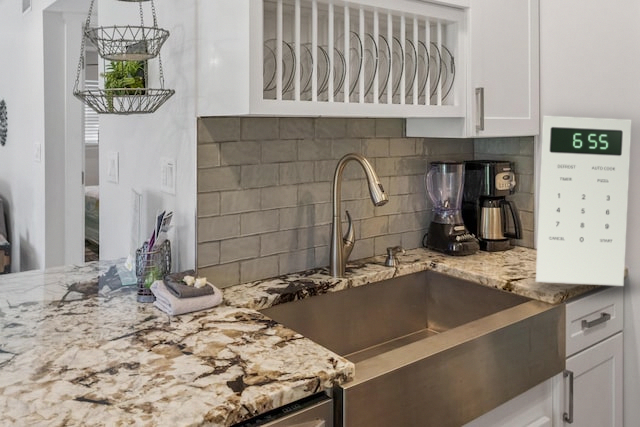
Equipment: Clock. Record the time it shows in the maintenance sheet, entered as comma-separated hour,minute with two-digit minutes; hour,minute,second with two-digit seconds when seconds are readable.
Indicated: 6,55
